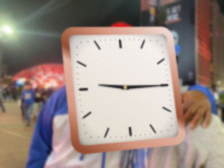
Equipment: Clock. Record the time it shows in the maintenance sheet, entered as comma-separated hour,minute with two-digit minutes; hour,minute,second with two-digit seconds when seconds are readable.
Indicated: 9,15
